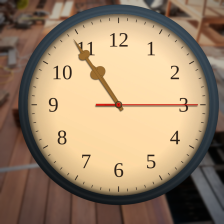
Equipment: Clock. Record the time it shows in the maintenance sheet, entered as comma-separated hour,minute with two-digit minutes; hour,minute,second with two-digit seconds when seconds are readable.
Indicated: 10,54,15
